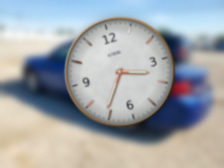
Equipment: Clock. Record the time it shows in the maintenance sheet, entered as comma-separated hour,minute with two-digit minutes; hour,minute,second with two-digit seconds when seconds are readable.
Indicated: 3,36
